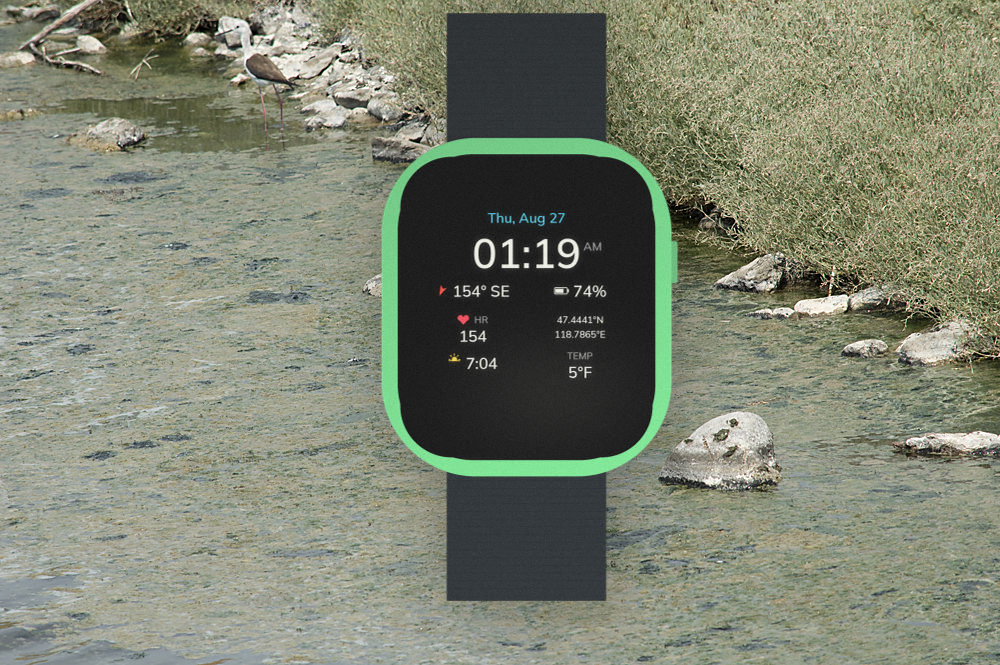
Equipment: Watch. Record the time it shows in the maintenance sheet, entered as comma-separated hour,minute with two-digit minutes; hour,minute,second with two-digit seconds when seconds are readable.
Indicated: 1,19
